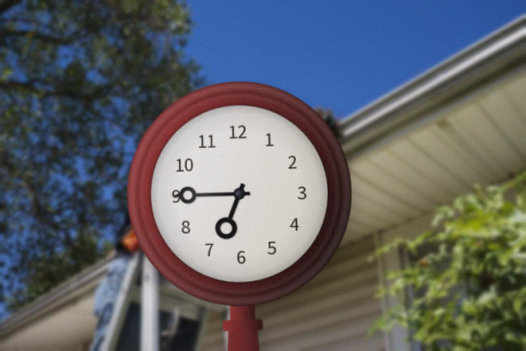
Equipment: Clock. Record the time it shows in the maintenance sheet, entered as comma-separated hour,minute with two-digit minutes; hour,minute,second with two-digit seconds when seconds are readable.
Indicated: 6,45
